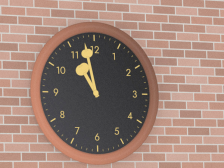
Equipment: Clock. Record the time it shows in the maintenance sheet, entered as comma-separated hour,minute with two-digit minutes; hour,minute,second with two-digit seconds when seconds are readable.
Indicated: 10,58
